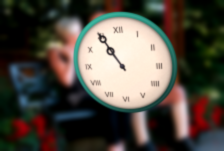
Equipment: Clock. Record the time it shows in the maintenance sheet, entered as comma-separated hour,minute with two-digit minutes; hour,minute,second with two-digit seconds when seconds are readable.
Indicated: 10,55
